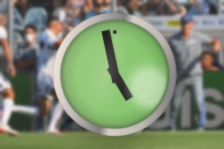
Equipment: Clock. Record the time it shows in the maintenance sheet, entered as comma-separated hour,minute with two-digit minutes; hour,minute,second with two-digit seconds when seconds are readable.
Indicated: 4,58
